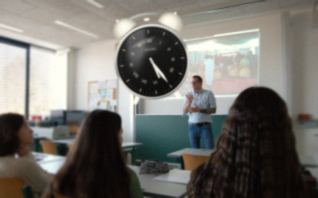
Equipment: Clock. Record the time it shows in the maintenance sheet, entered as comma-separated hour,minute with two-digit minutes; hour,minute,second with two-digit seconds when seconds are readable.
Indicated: 5,25
